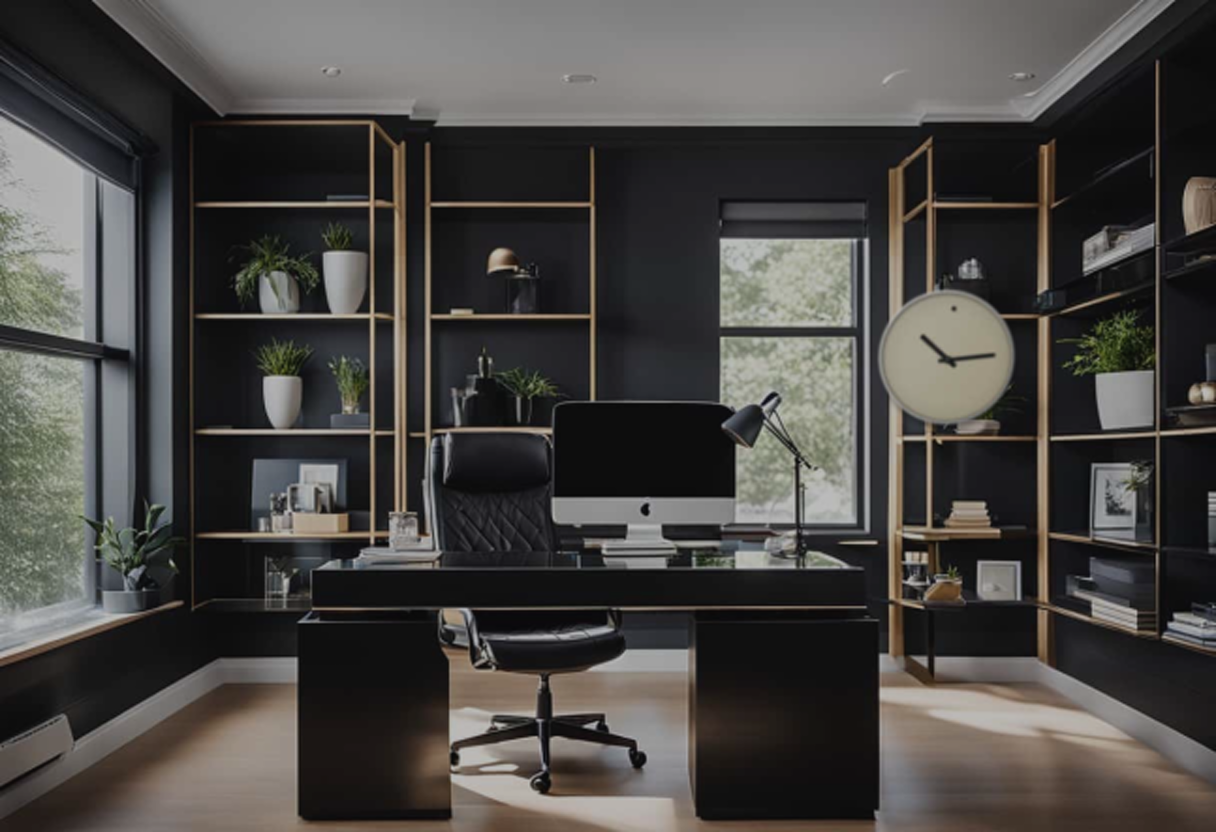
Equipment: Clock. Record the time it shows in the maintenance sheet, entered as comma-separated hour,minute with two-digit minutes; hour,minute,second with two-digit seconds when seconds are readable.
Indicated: 10,13
